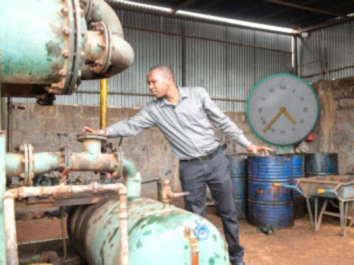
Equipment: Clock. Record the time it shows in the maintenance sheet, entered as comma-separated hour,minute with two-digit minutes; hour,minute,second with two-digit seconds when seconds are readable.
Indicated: 4,37
